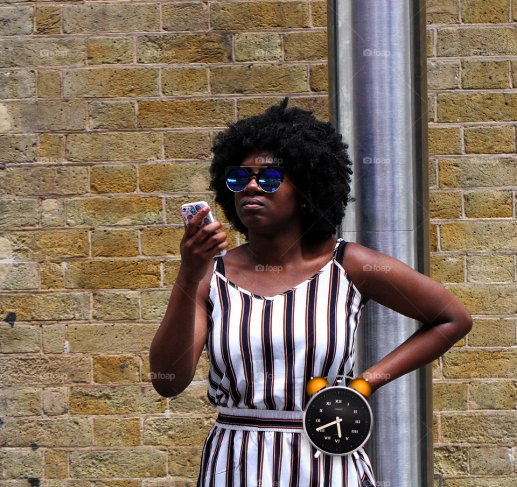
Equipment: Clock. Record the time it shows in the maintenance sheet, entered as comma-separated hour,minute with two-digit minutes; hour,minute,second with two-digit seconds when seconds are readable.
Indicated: 5,41
